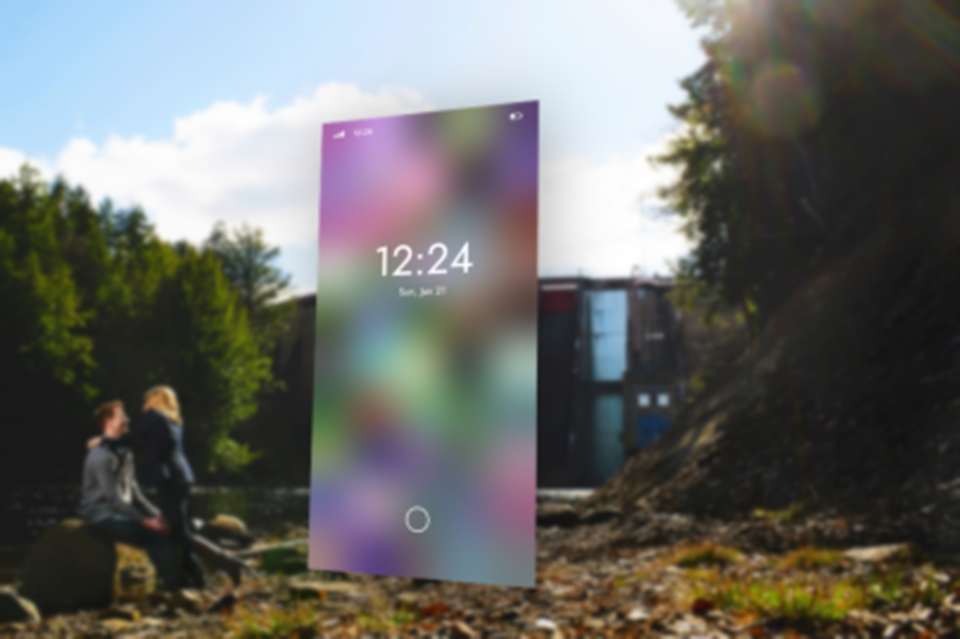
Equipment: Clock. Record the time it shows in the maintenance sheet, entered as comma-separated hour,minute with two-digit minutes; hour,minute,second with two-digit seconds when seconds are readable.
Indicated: 12,24
